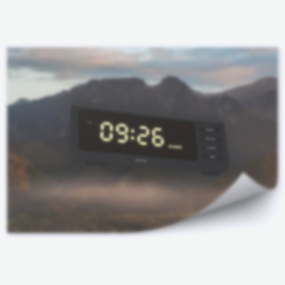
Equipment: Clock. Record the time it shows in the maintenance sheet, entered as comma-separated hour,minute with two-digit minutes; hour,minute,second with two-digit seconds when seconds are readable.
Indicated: 9,26
